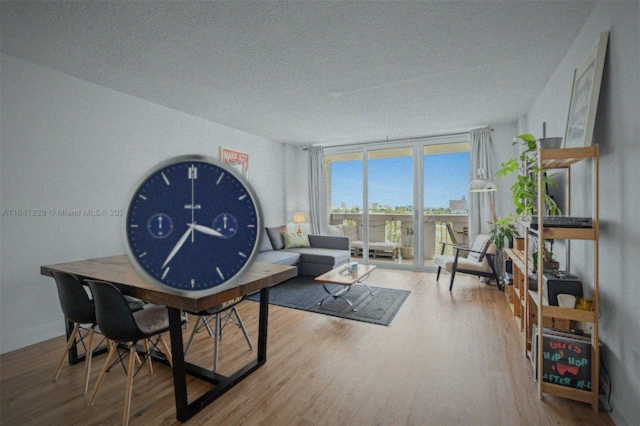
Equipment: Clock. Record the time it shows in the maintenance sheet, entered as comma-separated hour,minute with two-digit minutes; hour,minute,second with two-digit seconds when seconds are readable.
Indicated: 3,36
